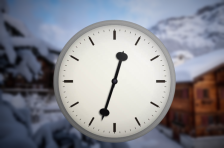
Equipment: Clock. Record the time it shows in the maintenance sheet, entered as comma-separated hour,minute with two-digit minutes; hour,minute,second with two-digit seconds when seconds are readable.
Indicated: 12,33
